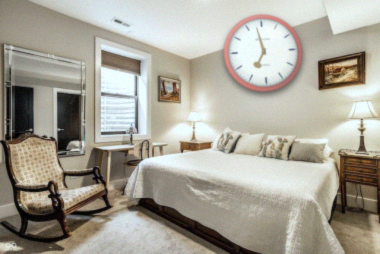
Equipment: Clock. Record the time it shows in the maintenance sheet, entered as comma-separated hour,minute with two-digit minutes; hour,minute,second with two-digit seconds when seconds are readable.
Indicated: 6,58
